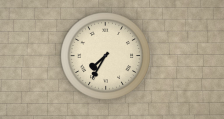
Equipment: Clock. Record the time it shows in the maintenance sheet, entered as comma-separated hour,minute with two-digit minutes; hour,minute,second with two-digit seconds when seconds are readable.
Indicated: 7,35
